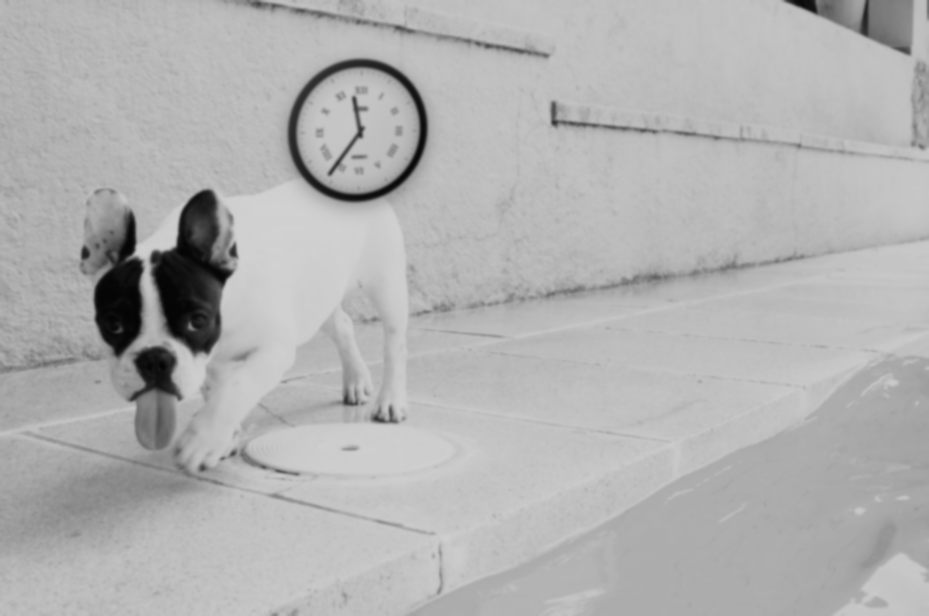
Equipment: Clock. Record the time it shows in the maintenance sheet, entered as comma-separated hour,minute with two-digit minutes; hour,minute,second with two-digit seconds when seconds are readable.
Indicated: 11,36
